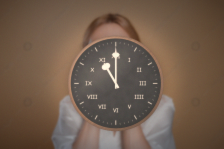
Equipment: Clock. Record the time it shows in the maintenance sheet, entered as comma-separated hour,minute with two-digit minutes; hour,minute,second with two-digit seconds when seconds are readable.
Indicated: 11,00
